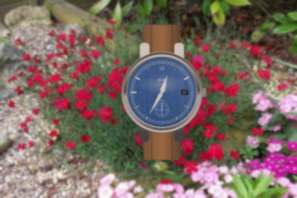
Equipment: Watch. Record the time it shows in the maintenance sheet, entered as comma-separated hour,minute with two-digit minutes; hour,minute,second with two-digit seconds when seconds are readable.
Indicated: 12,35
